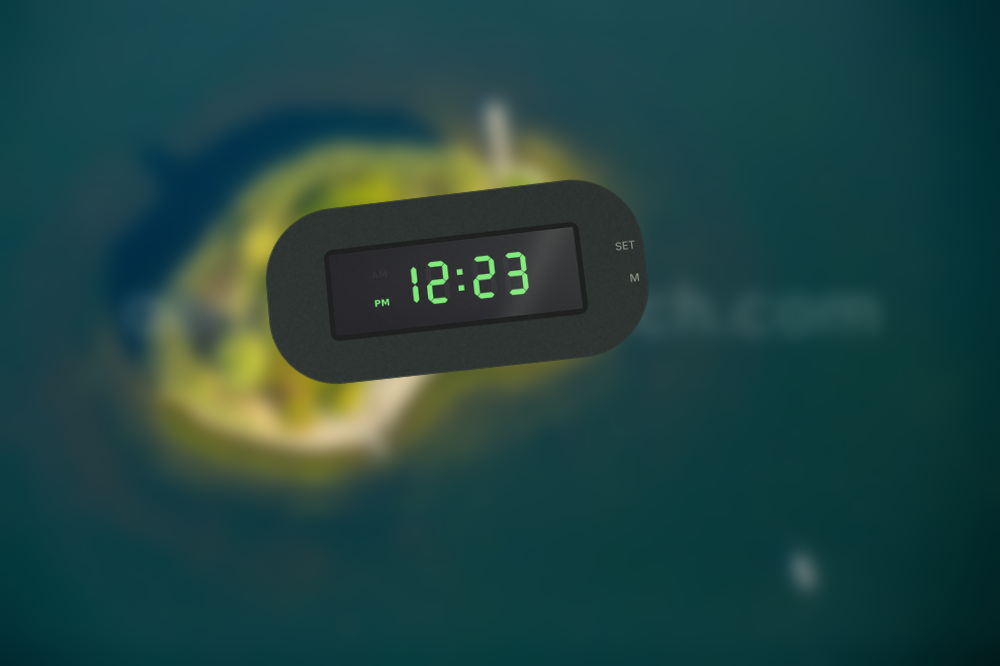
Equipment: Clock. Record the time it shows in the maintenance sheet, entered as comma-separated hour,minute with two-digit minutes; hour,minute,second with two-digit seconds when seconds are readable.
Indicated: 12,23
